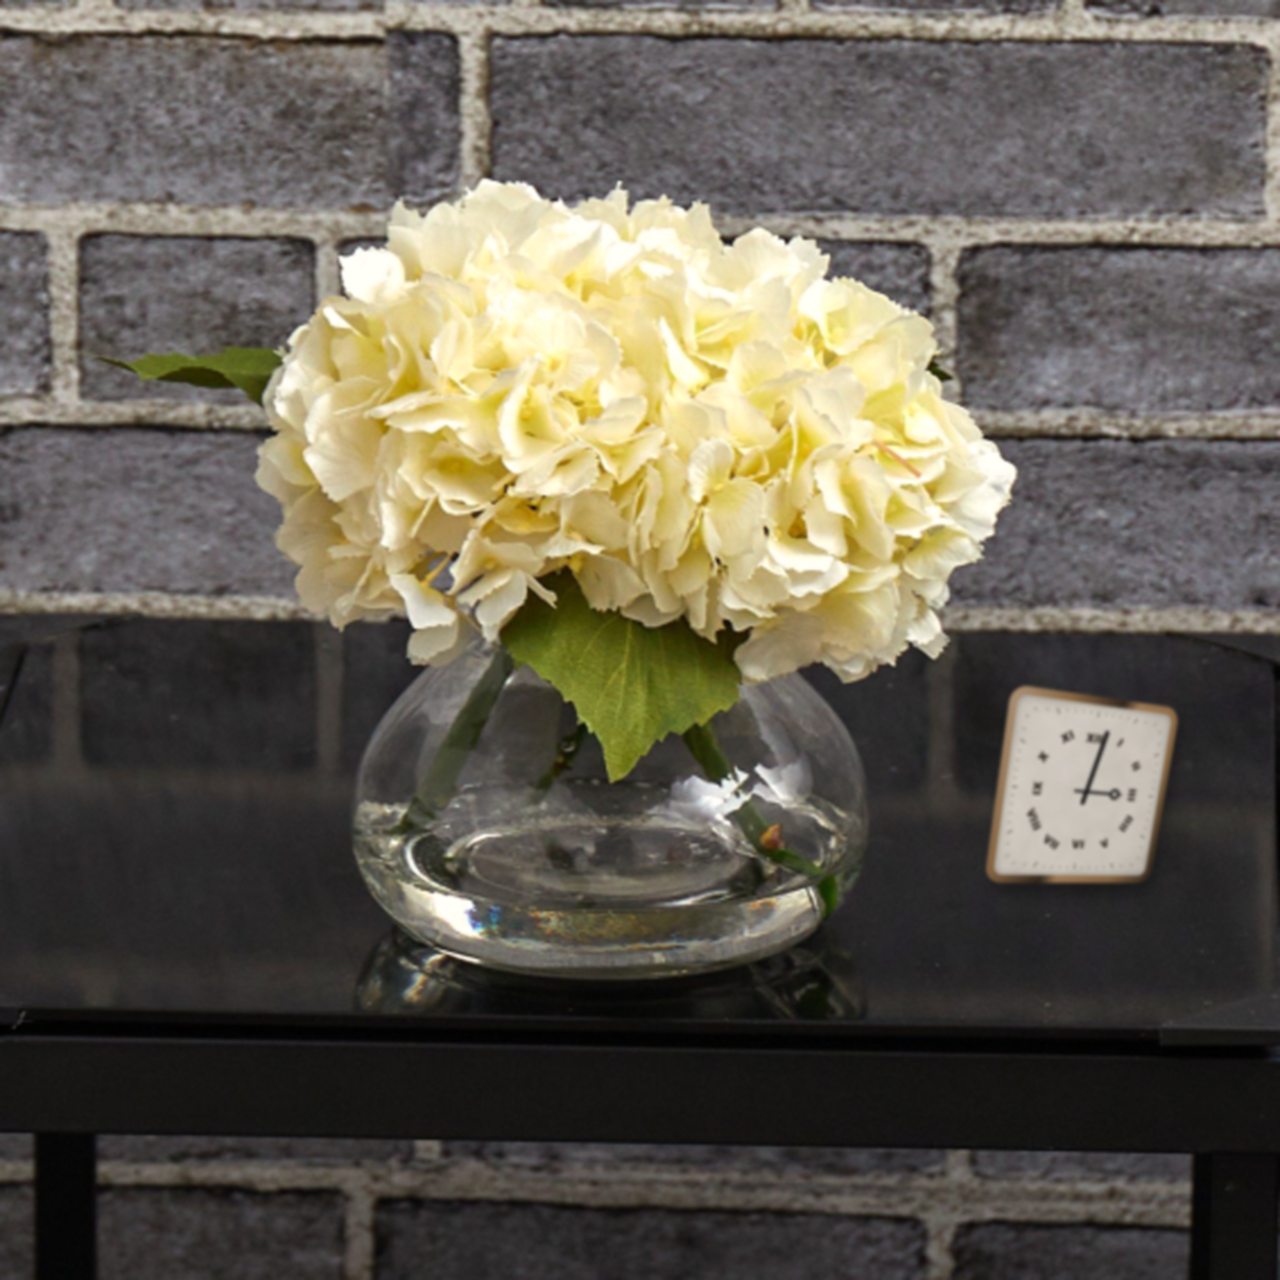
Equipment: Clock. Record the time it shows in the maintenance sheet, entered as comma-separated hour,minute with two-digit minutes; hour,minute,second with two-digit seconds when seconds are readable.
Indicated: 3,02
